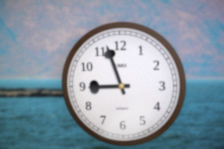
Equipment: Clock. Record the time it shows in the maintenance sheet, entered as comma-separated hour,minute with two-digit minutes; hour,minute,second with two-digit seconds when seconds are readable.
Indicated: 8,57
